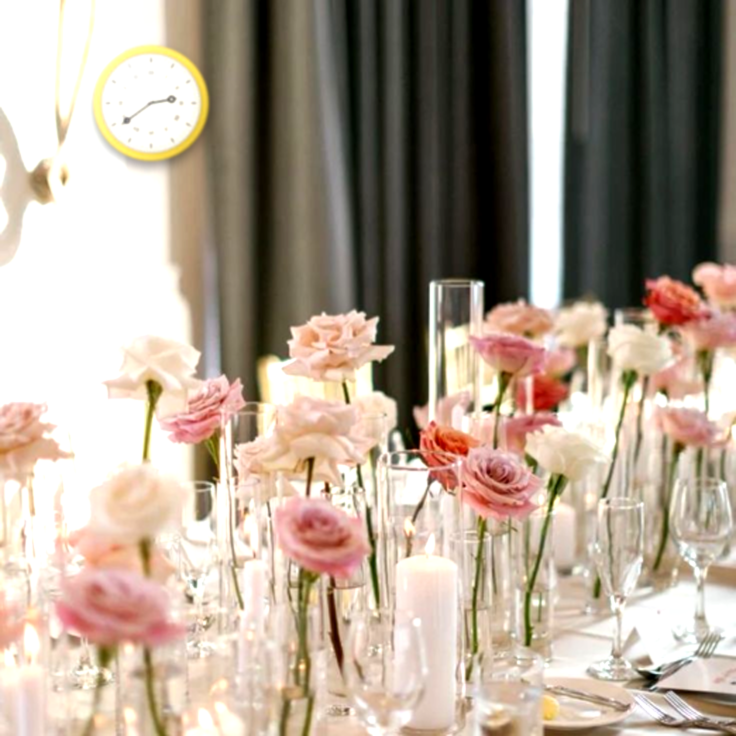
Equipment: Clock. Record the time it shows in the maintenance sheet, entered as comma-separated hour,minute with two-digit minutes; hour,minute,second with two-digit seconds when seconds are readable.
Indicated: 2,39
